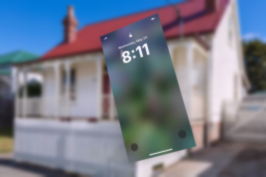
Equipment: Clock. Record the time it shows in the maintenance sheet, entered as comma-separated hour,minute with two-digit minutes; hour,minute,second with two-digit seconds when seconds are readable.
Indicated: 8,11
